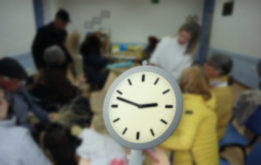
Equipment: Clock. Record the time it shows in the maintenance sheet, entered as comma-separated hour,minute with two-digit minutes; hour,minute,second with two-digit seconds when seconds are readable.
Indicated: 2,48
